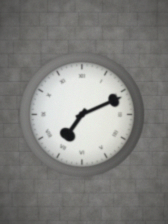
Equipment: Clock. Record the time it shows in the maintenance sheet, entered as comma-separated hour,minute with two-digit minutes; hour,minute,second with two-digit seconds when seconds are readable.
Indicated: 7,11
